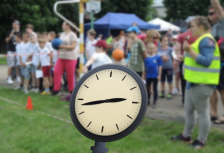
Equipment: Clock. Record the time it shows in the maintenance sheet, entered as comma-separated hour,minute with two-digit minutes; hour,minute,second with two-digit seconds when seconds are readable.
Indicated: 2,43
